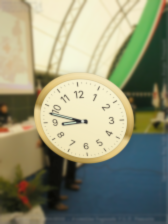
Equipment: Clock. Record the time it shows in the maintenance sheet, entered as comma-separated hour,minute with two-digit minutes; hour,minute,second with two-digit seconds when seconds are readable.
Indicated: 8,48
